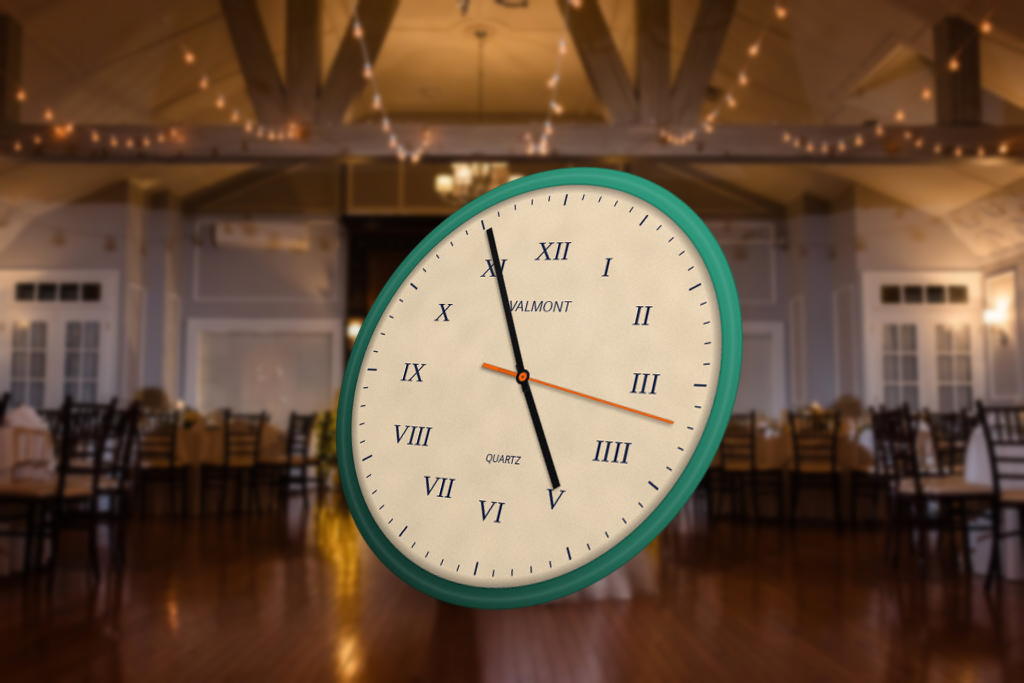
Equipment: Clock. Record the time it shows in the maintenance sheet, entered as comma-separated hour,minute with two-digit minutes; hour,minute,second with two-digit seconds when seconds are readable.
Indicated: 4,55,17
